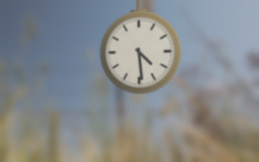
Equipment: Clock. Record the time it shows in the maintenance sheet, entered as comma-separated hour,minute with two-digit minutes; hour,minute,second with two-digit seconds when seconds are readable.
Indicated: 4,29
